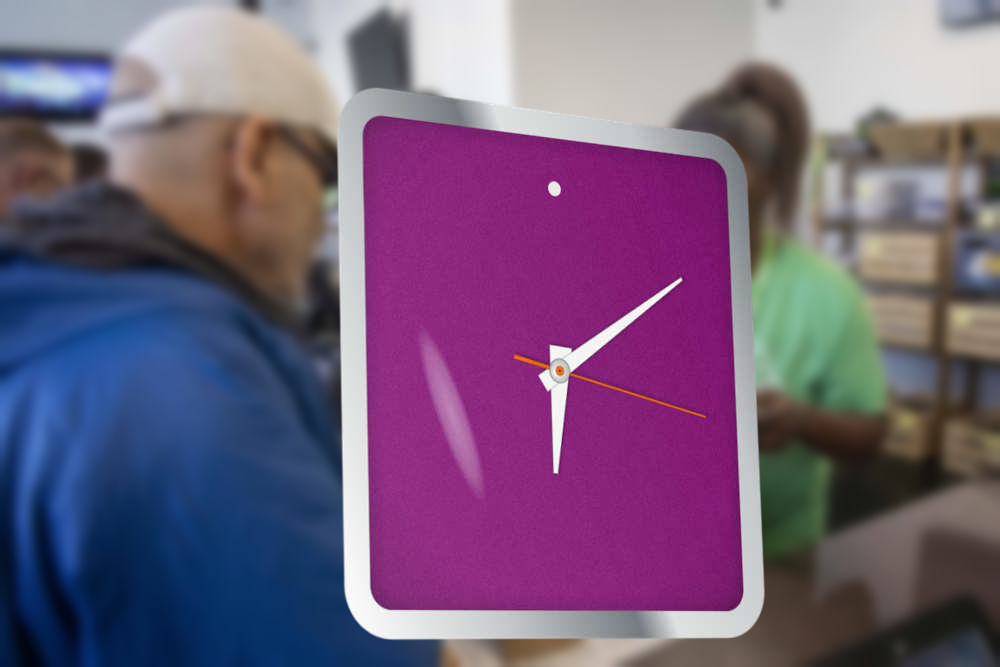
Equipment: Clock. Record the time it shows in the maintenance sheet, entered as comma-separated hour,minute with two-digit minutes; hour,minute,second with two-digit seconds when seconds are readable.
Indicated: 6,09,17
